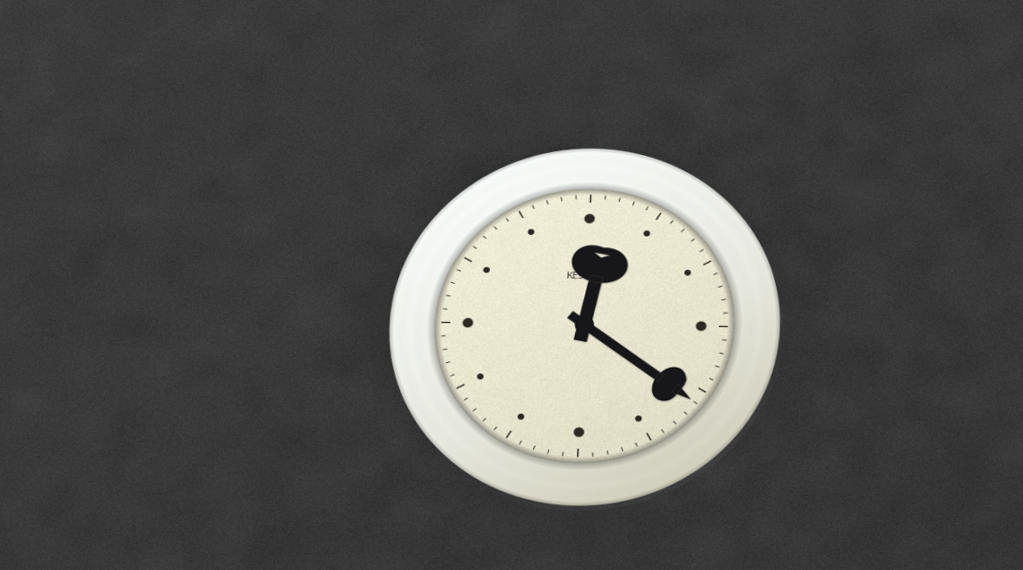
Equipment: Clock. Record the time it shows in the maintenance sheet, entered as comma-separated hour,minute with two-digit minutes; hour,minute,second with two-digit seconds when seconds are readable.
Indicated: 12,21
